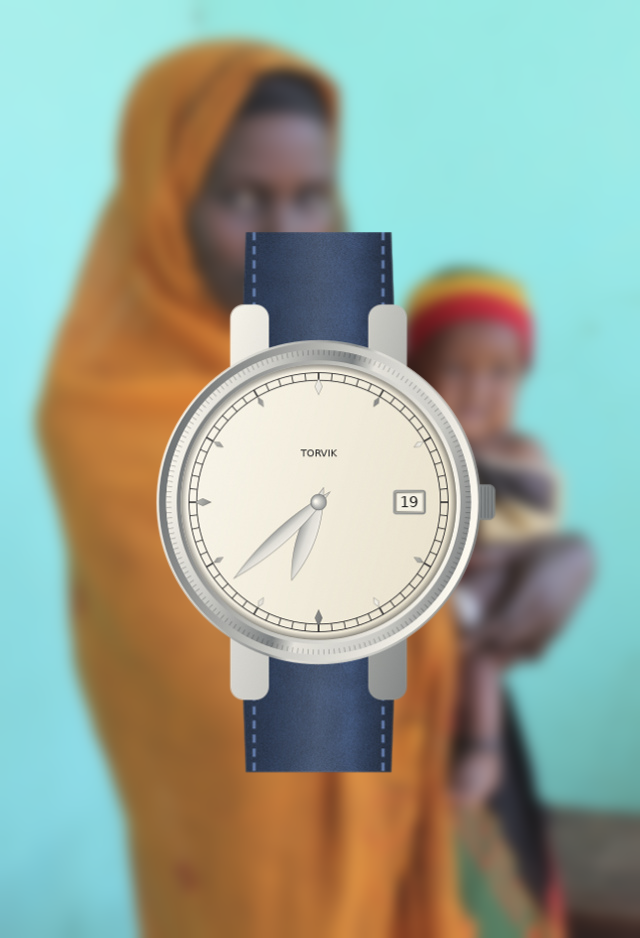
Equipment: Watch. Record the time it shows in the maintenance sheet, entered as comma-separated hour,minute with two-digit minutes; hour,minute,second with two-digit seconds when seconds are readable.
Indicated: 6,38
